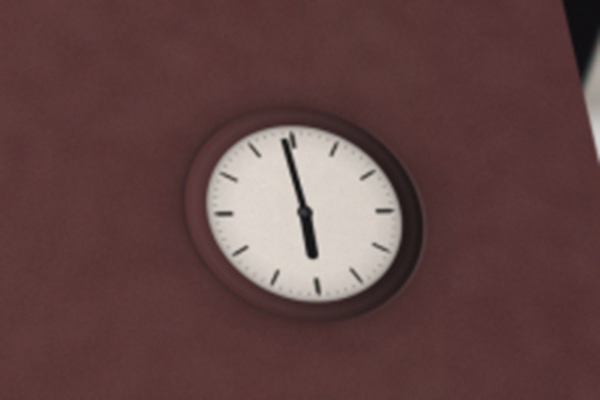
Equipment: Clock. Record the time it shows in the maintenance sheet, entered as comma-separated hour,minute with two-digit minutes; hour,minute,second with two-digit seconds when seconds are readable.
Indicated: 5,59
